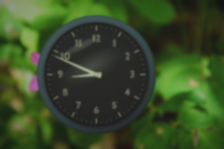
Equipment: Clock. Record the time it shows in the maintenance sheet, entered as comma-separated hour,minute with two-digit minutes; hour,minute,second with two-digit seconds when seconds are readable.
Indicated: 8,49
